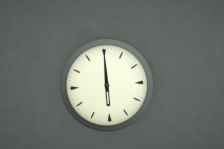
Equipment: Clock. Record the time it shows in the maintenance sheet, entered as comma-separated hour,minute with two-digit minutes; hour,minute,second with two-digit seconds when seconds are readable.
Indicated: 6,00
